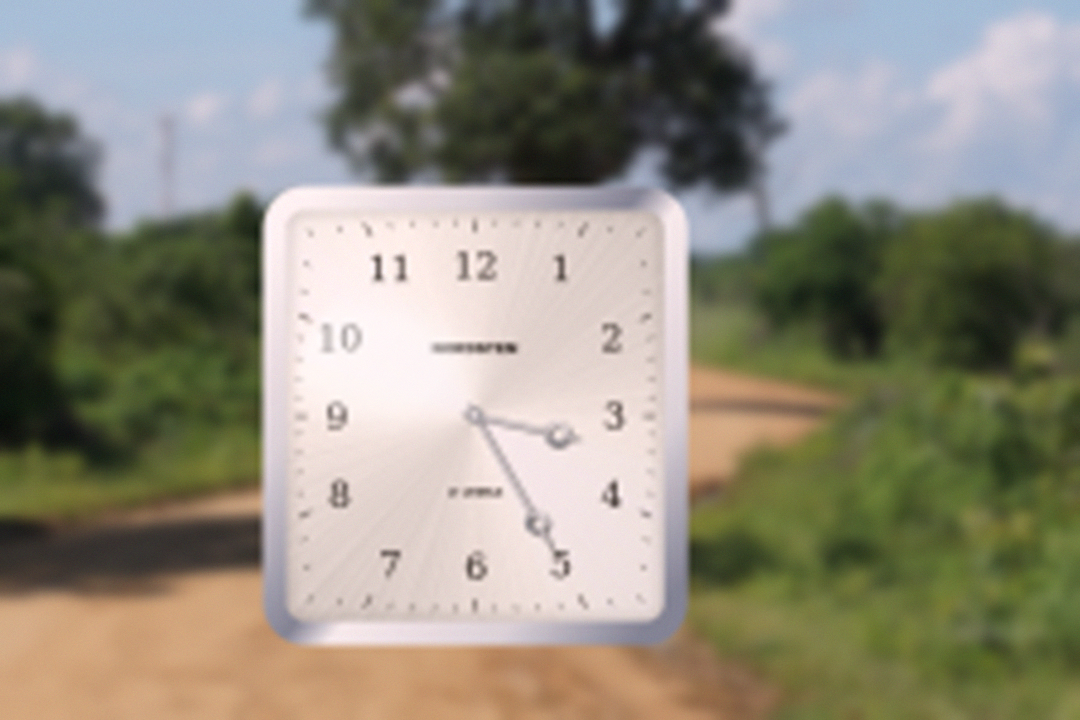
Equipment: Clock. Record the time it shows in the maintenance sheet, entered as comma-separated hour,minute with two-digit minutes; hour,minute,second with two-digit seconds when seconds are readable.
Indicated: 3,25
